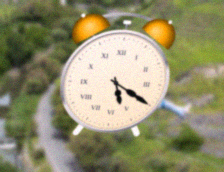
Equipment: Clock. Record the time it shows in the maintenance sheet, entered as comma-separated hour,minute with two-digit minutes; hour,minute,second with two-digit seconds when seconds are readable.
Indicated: 5,20
